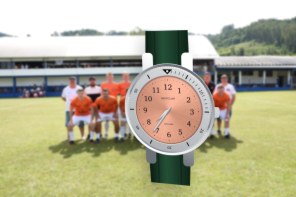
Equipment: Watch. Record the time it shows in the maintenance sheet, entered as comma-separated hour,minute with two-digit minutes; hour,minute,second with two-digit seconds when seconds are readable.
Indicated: 7,36
